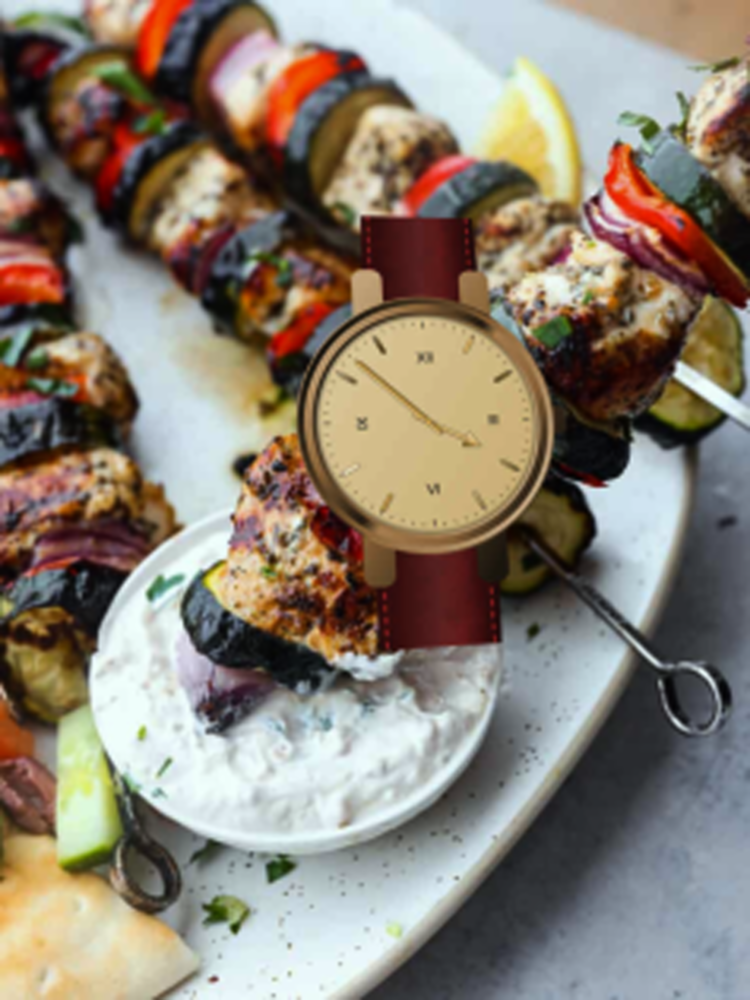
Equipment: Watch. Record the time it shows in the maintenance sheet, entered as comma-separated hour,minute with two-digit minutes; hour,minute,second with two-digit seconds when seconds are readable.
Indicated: 3,52
